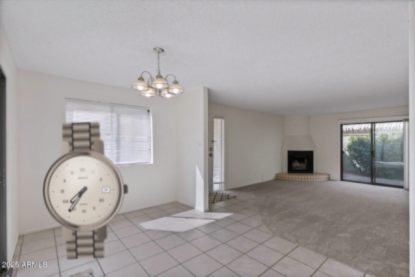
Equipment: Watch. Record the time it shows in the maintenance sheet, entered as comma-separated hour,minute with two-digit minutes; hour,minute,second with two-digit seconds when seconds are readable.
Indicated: 7,36
